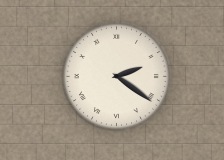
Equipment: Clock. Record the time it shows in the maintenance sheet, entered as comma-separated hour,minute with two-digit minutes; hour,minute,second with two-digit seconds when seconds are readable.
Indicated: 2,21
